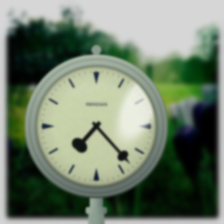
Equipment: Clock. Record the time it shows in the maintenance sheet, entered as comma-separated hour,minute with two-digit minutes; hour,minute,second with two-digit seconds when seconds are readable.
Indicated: 7,23
